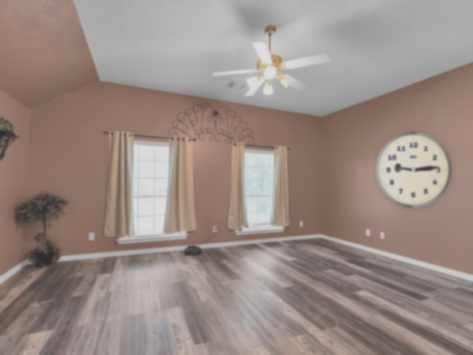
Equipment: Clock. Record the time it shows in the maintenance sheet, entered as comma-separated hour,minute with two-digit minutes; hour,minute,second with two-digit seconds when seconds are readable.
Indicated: 9,14
